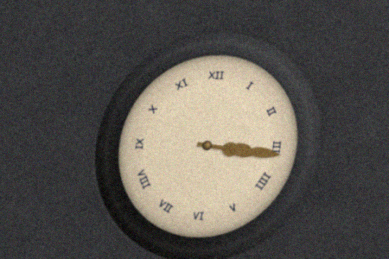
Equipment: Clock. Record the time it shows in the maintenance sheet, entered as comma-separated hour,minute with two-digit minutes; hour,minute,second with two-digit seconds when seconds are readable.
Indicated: 3,16
